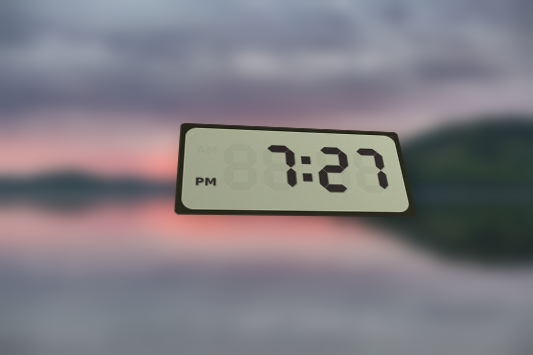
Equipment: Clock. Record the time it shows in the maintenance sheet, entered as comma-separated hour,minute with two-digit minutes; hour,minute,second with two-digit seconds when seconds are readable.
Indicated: 7,27
